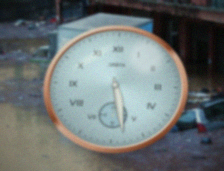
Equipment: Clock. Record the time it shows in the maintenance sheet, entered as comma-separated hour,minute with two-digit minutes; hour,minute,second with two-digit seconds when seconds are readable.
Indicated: 5,28
